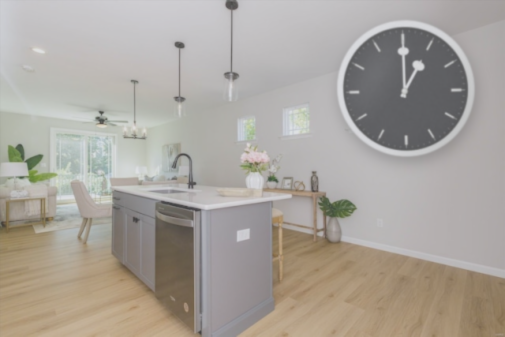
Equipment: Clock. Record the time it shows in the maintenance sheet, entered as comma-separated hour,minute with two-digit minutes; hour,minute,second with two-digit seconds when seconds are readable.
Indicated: 1,00
